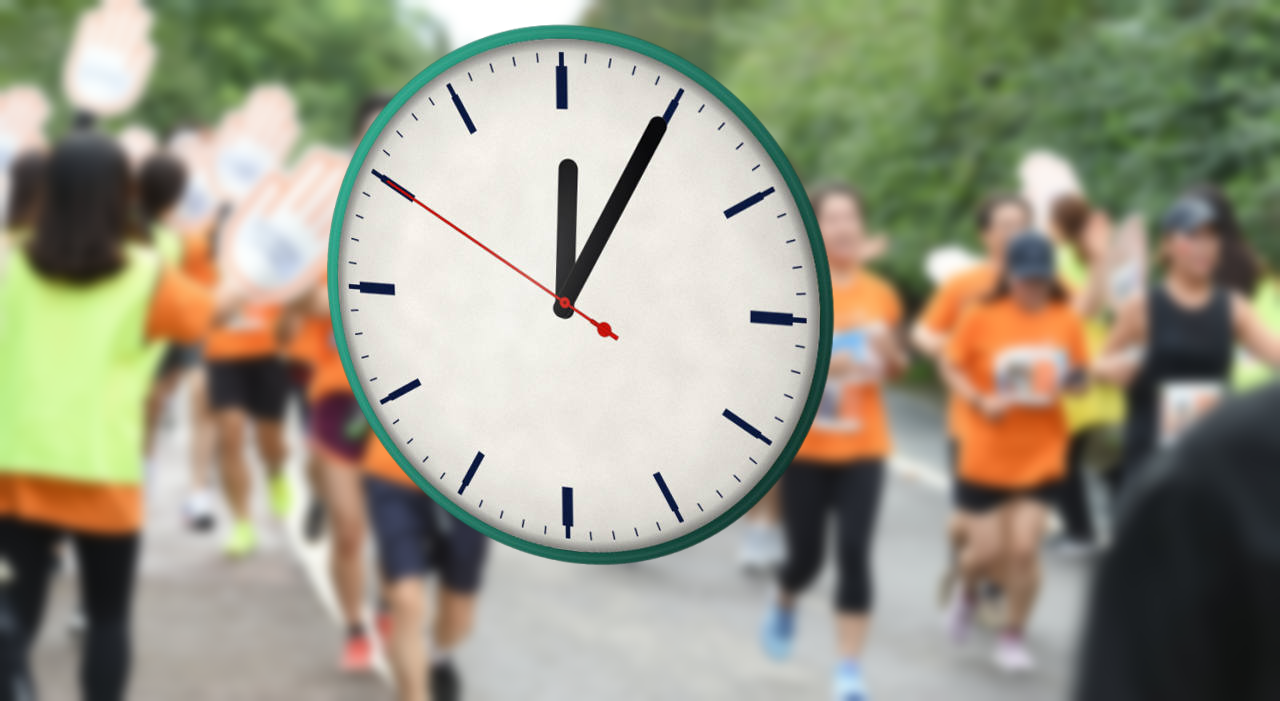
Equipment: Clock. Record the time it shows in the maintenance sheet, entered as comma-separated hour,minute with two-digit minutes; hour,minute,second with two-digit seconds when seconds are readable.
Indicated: 12,04,50
